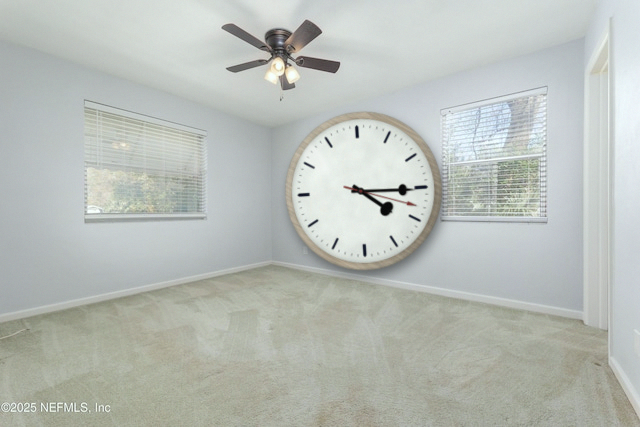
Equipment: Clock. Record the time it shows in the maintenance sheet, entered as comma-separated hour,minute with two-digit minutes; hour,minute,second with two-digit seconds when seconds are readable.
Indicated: 4,15,18
